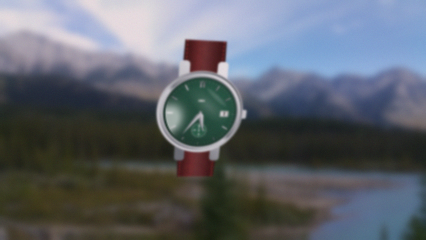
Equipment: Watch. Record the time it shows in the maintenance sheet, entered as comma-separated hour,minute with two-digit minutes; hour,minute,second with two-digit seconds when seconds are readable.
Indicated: 5,36
